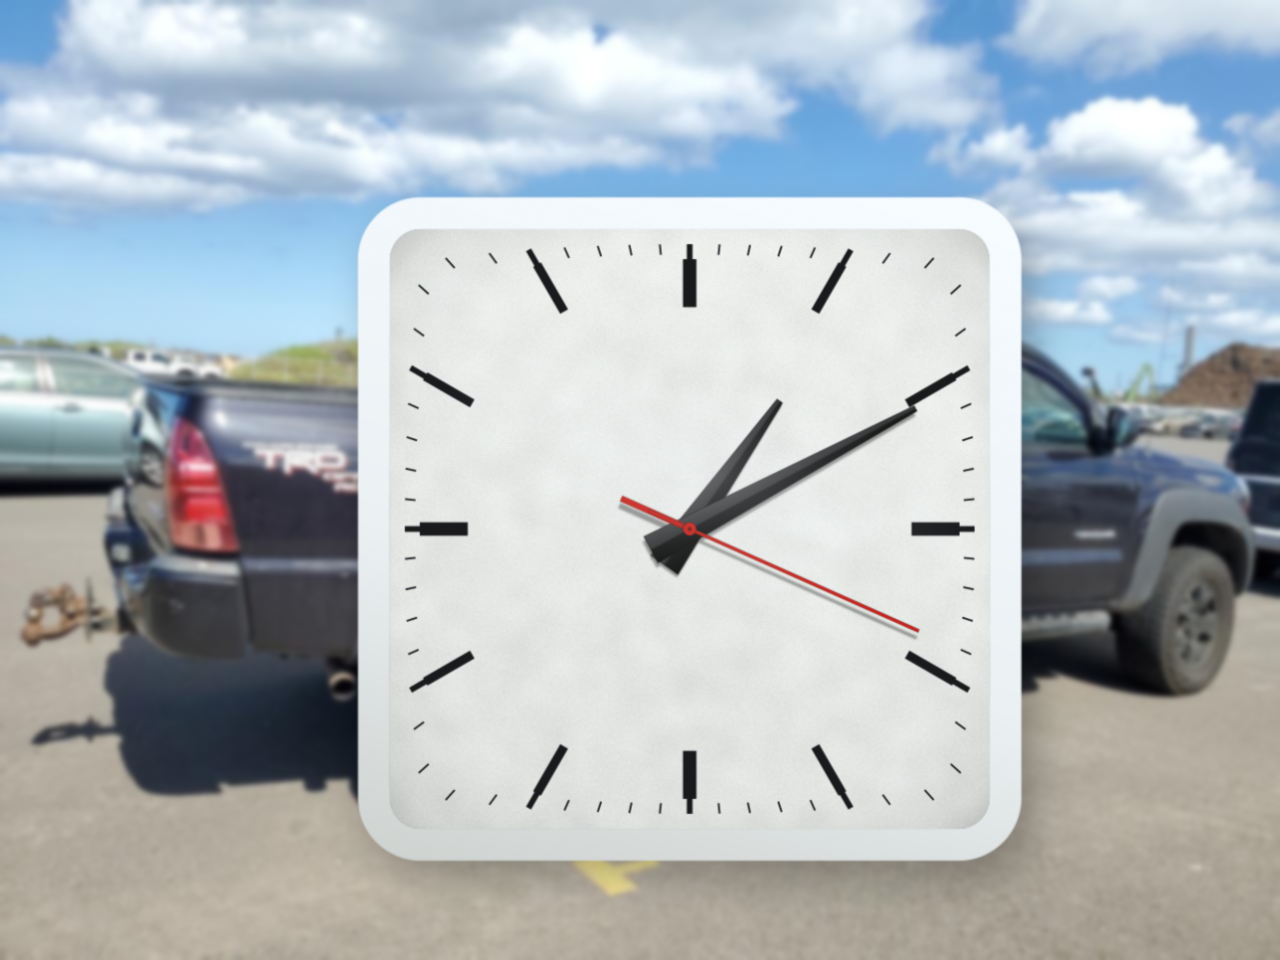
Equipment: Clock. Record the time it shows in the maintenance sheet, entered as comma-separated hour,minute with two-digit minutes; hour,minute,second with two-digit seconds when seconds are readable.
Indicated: 1,10,19
